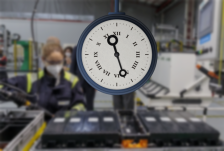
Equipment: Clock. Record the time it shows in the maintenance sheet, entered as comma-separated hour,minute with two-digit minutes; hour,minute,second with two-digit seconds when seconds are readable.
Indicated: 11,27
